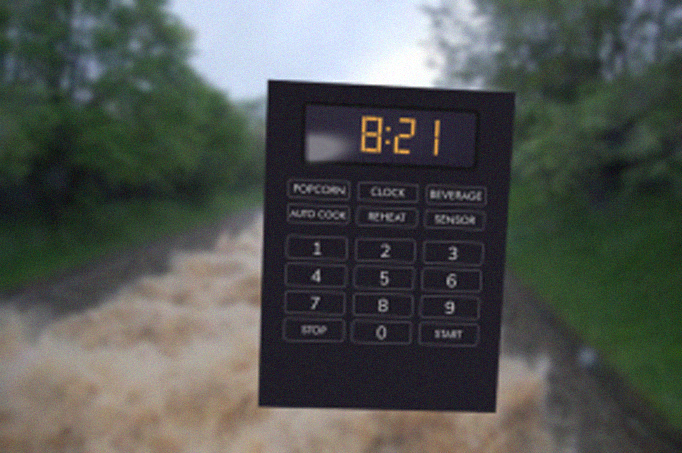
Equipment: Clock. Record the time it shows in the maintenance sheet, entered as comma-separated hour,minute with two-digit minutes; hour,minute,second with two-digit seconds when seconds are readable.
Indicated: 8,21
